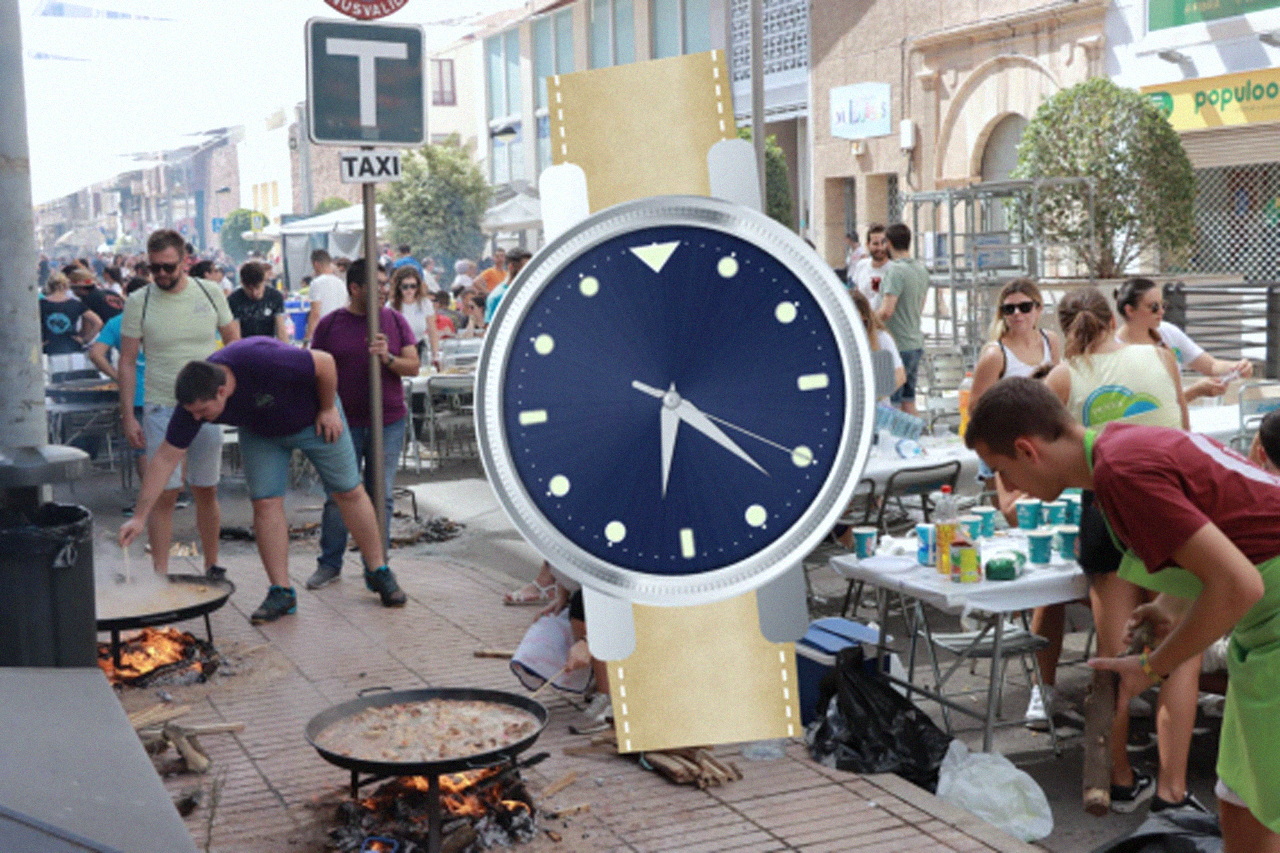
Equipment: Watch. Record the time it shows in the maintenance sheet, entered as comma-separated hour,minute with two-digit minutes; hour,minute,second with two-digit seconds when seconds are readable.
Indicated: 6,22,20
